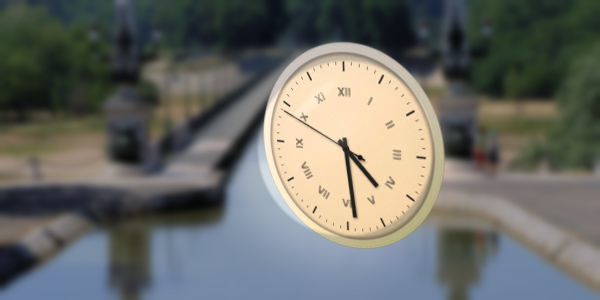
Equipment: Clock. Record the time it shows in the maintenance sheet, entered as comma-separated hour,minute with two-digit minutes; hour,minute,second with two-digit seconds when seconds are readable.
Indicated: 4,28,49
